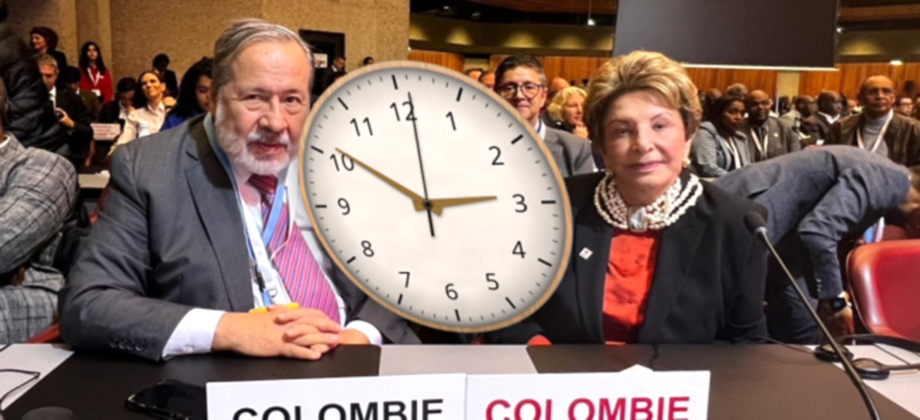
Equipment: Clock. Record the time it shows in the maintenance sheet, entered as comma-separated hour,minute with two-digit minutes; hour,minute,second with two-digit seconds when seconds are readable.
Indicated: 2,51,01
